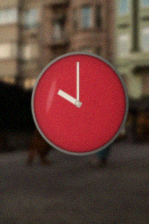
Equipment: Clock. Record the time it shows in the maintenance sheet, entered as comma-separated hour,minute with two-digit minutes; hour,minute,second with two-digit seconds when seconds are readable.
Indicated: 10,00
